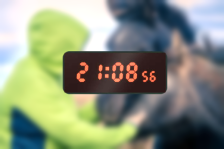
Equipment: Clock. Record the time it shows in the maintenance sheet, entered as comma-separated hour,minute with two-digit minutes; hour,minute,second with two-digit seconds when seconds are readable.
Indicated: 21,08,56
